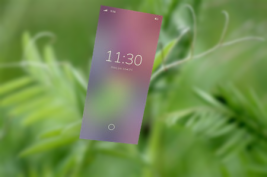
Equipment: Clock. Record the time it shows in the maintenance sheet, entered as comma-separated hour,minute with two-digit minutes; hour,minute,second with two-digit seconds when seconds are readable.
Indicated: 11,30
